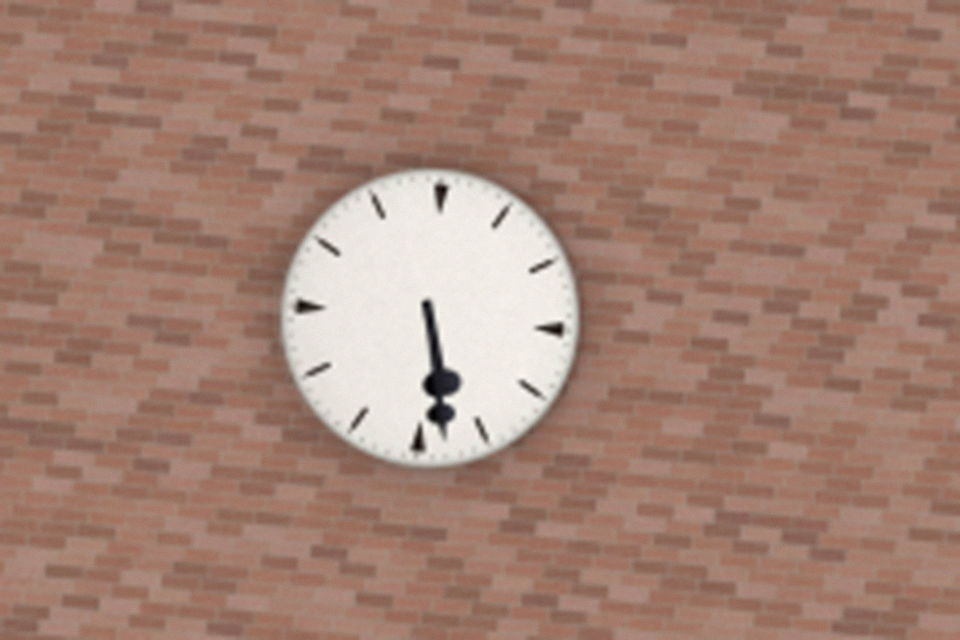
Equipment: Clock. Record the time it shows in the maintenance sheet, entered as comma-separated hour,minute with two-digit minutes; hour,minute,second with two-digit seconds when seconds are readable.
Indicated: 5,28
